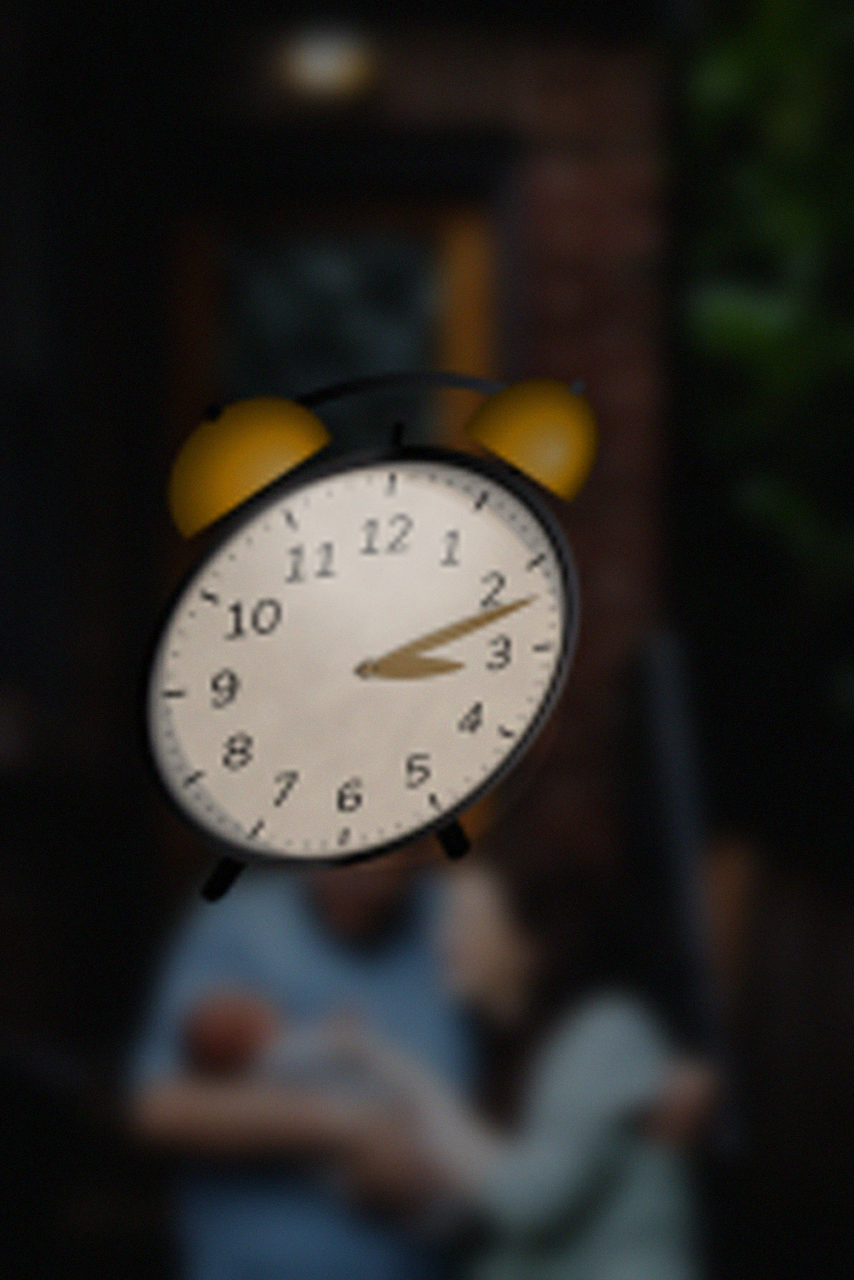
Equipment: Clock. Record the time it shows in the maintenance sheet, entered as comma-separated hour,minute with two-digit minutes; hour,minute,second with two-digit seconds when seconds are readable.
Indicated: 3,12
